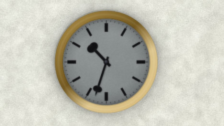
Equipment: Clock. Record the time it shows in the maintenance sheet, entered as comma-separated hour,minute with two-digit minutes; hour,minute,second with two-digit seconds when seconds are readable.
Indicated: 10,33
